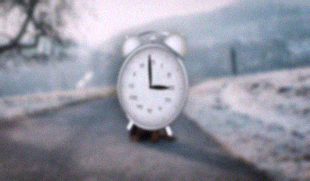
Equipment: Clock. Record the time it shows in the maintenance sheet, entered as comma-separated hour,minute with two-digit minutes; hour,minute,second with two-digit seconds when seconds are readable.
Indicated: 2,59
